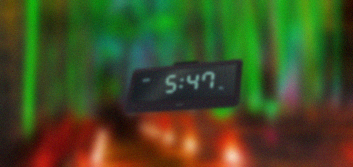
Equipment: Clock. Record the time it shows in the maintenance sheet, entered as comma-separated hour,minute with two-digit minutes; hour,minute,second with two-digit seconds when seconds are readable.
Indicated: 5,47
